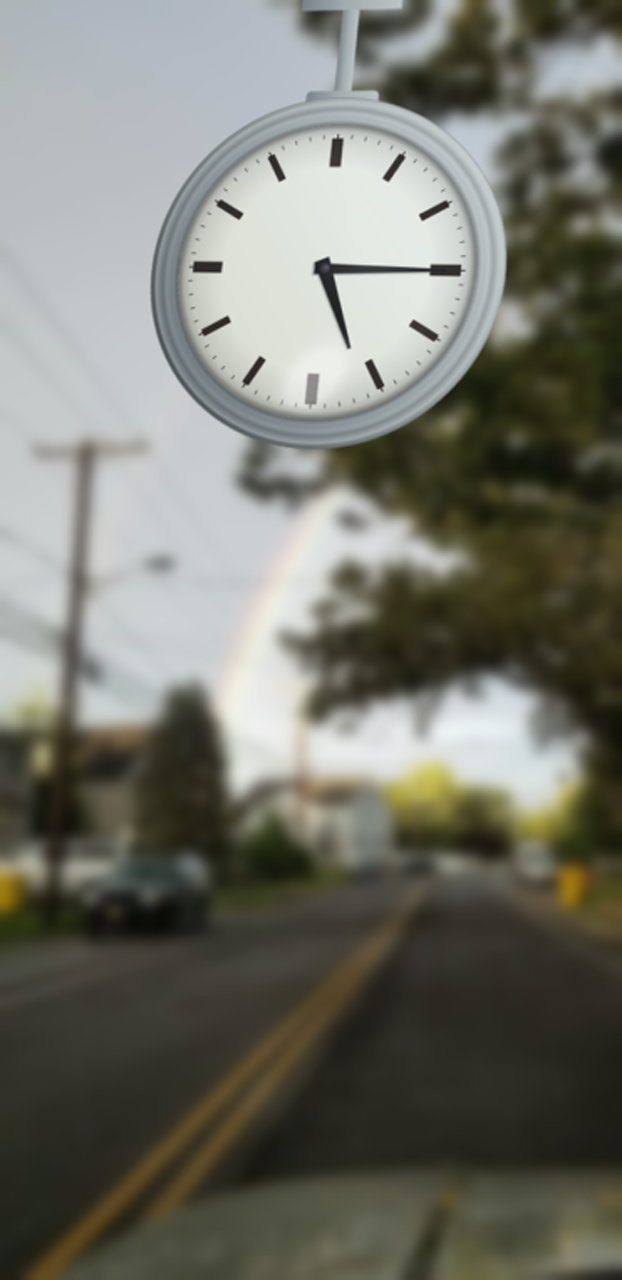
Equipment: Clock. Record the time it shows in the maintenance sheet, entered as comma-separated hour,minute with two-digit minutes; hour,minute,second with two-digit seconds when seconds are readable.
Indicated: 5,15
